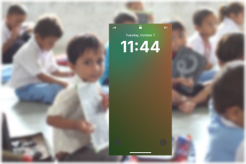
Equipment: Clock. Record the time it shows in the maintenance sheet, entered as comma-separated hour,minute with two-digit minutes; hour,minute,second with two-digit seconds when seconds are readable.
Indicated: 11,44
